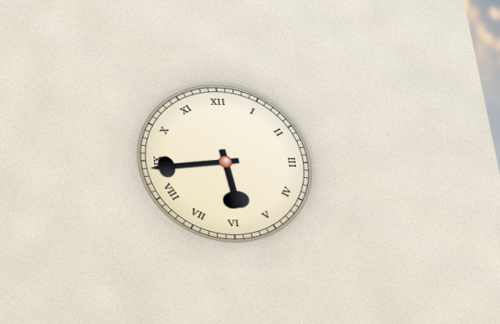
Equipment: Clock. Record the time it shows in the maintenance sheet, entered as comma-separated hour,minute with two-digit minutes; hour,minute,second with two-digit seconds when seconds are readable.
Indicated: 5,44
